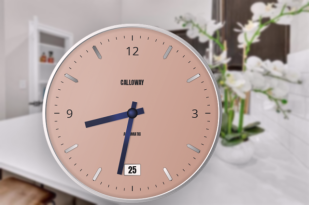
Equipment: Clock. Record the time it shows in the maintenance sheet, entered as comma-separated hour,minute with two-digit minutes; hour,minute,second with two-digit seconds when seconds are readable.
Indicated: 8,32
